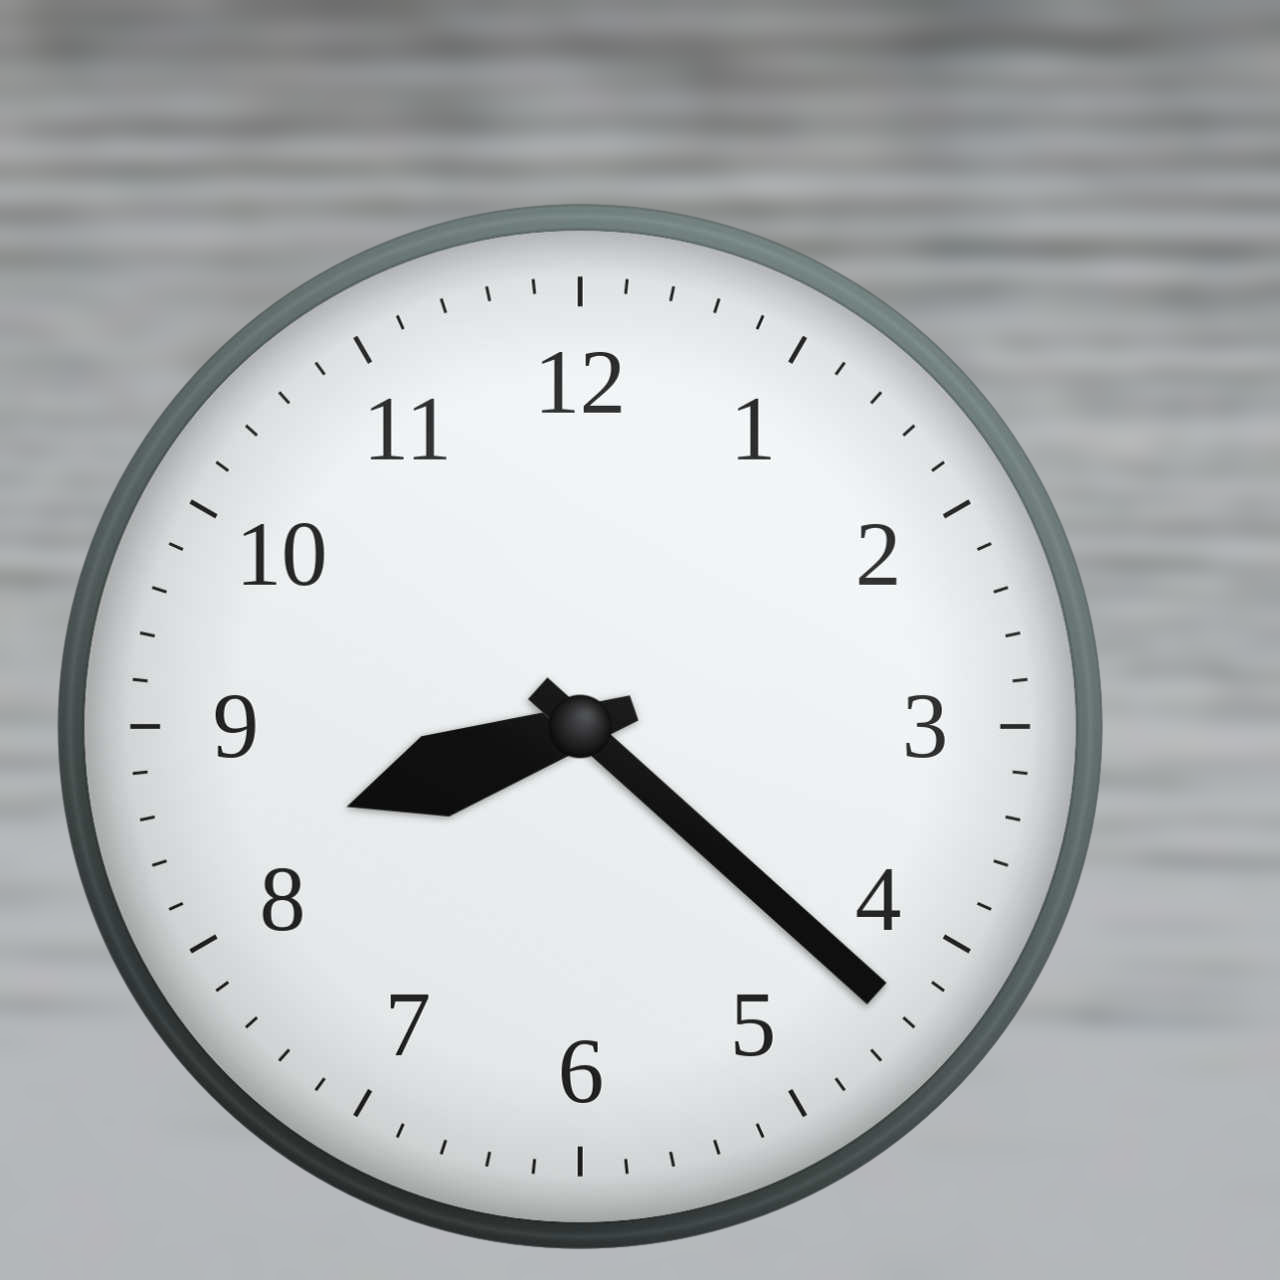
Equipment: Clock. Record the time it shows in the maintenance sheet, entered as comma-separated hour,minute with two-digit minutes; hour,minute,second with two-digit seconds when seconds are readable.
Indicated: 8,22
